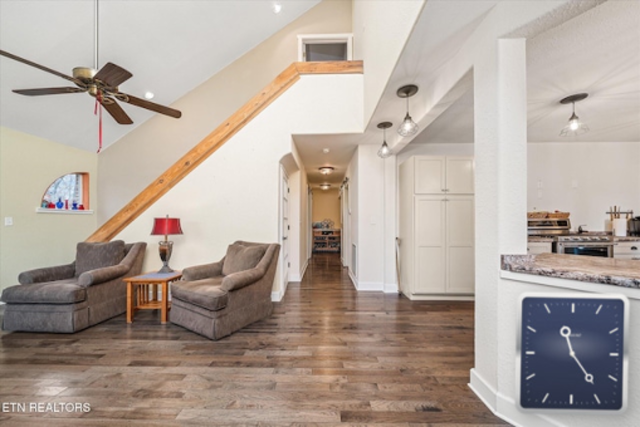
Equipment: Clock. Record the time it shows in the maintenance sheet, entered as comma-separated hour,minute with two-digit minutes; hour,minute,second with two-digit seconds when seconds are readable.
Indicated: 11,24
